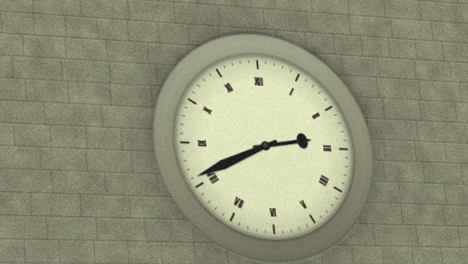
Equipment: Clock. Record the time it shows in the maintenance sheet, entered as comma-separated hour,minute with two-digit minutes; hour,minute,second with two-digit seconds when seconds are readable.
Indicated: 2,41
